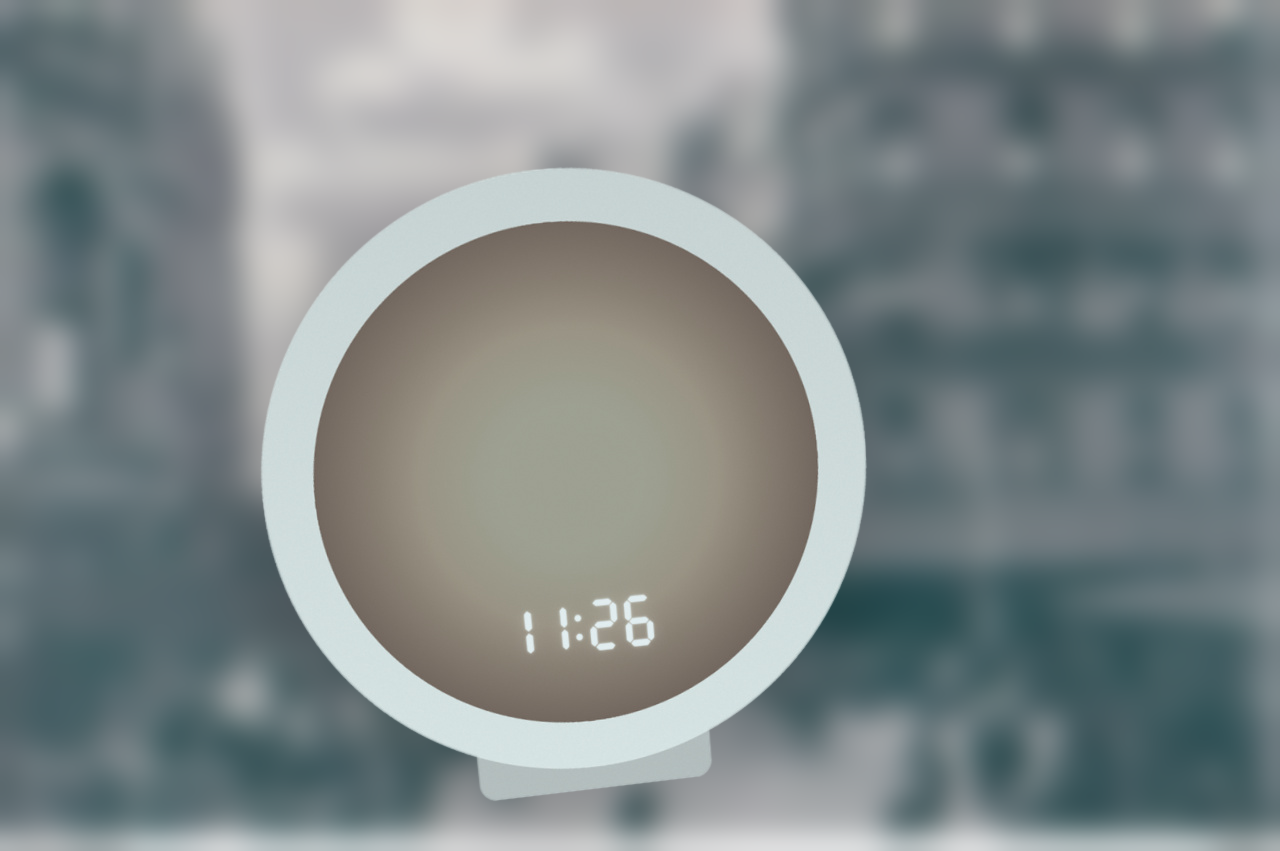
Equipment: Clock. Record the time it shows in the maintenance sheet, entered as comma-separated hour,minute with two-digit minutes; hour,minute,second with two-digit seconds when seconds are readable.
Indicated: 11,26
